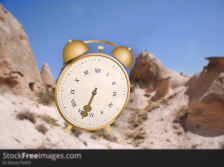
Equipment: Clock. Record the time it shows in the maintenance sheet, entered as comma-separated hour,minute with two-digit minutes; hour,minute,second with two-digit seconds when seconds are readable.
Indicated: 6,33
